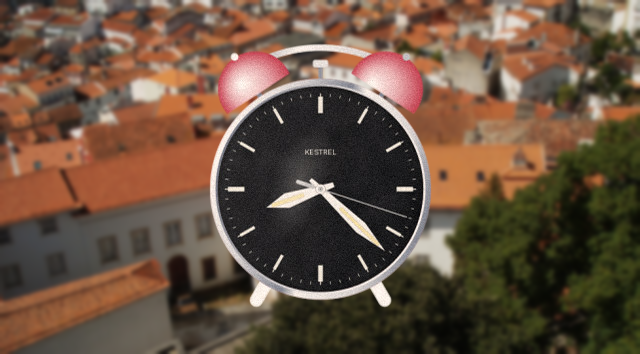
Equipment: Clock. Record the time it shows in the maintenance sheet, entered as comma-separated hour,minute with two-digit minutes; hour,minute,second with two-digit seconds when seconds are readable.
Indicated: 8,22,18
